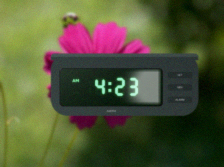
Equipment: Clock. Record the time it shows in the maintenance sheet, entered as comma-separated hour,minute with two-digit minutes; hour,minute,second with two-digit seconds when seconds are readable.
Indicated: 4,23
